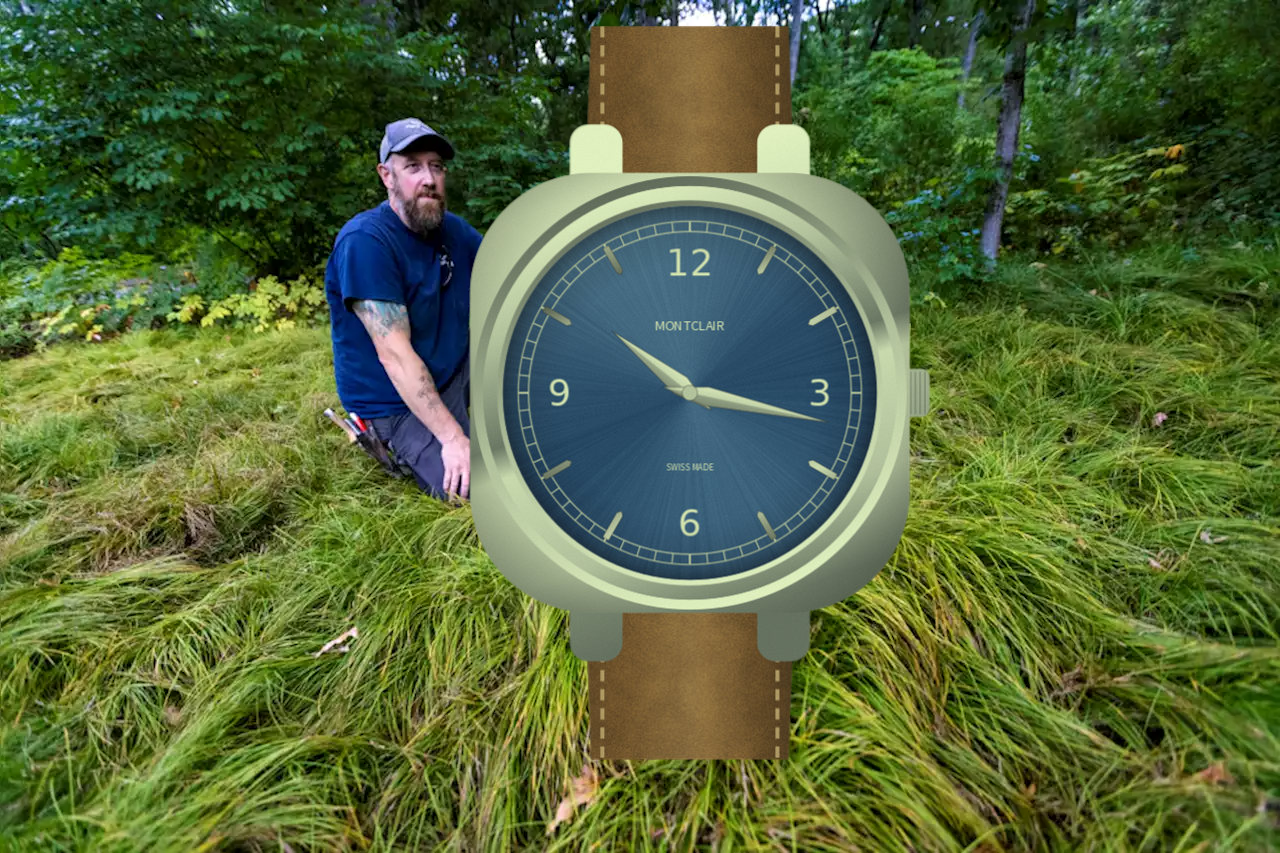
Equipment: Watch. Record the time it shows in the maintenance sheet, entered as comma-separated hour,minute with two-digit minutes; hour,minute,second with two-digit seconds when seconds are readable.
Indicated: 10,17
